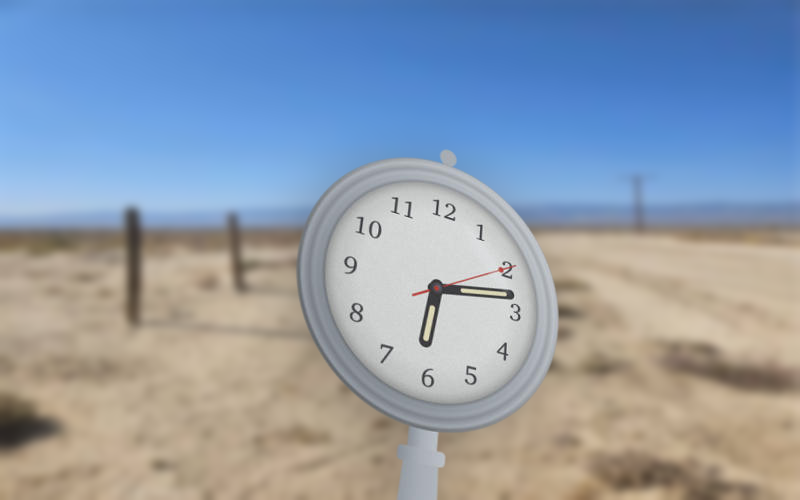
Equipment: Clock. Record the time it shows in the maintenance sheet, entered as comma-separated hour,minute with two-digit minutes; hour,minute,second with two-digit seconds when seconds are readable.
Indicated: 6,13,10
